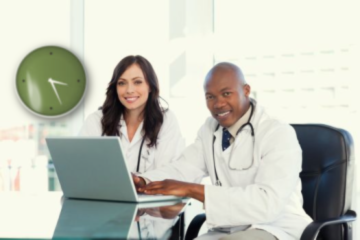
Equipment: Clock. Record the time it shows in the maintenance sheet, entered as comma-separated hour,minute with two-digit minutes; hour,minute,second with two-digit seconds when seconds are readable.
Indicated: 3,26
